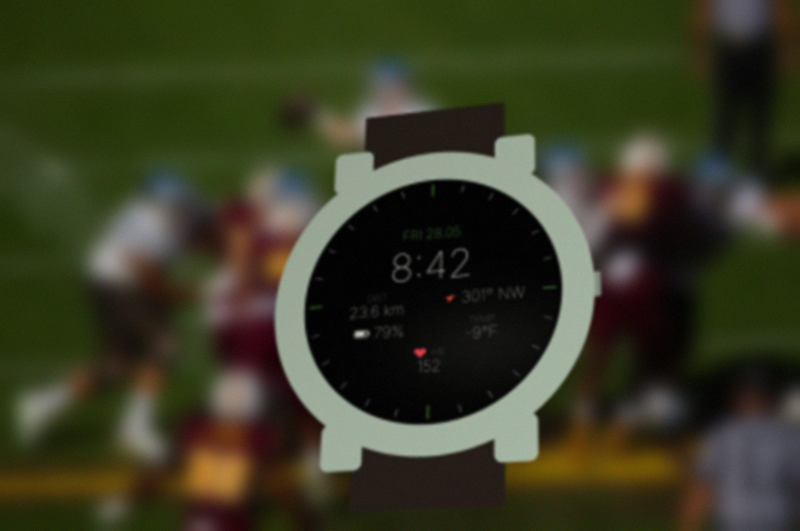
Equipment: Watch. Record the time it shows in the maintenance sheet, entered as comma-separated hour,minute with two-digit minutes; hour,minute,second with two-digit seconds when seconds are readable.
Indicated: 8,42
